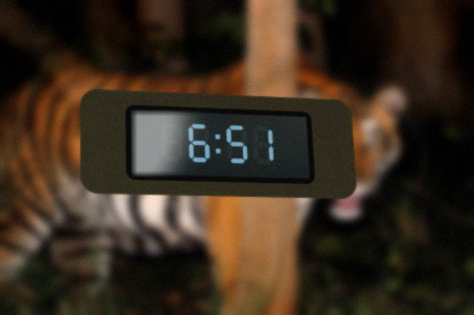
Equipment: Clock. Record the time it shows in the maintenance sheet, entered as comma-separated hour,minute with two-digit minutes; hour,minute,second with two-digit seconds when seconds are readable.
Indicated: 6,51
